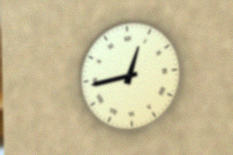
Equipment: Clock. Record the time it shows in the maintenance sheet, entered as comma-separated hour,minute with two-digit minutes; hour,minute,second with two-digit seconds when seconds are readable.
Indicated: 12,44
